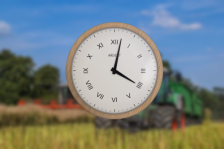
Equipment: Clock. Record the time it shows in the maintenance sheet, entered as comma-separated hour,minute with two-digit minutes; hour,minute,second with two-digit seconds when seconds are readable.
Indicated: 4,02
